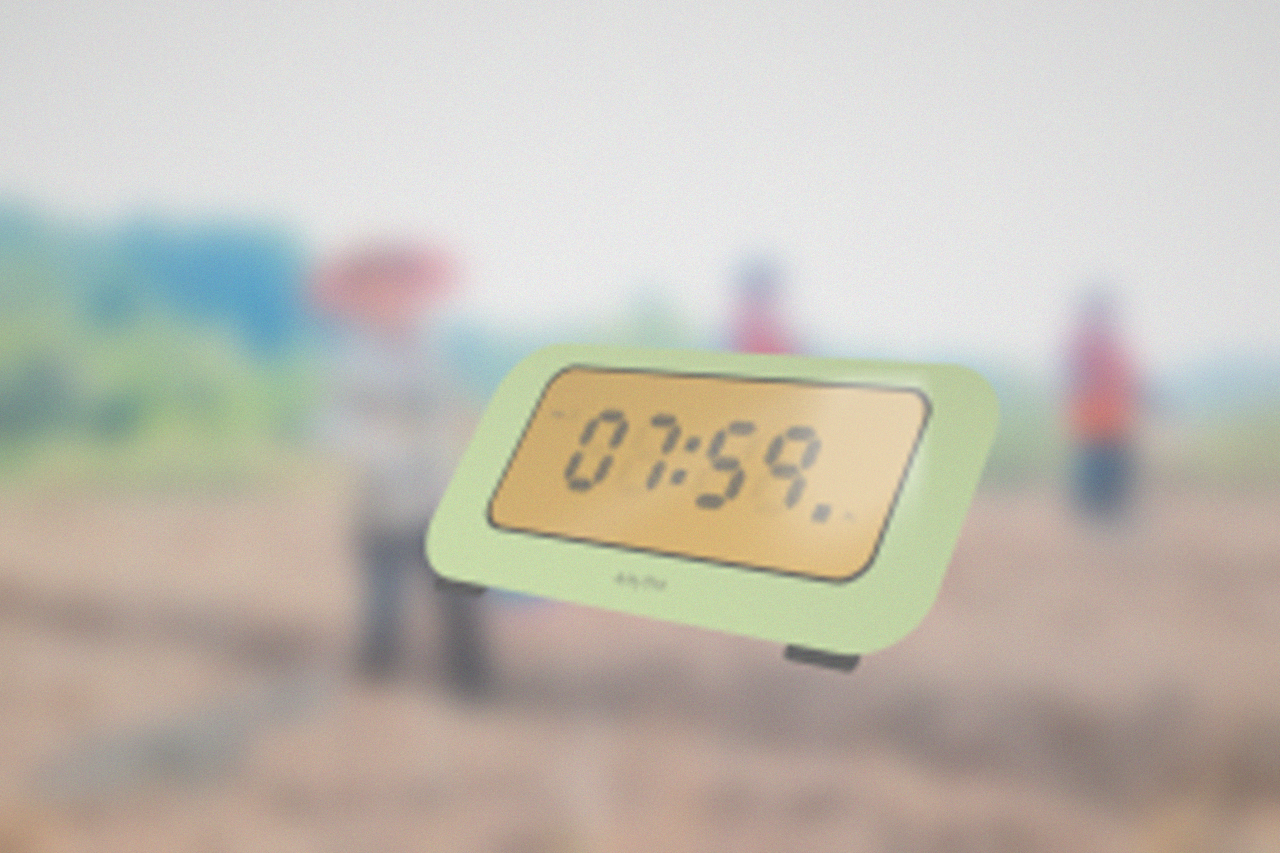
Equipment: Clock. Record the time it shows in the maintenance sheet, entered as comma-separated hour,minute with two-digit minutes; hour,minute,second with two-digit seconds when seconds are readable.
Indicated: 7,59
